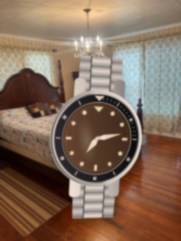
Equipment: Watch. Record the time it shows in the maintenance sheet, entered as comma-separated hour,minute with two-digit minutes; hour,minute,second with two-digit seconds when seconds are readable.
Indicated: 7,13
